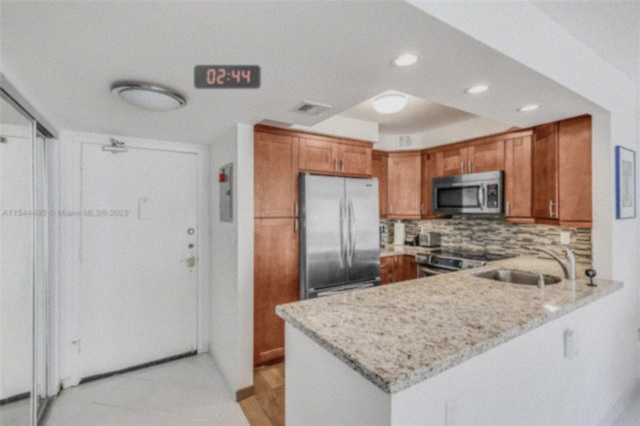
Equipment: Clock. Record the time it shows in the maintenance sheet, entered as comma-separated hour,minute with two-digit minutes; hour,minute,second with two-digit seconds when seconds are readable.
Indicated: 2,44
